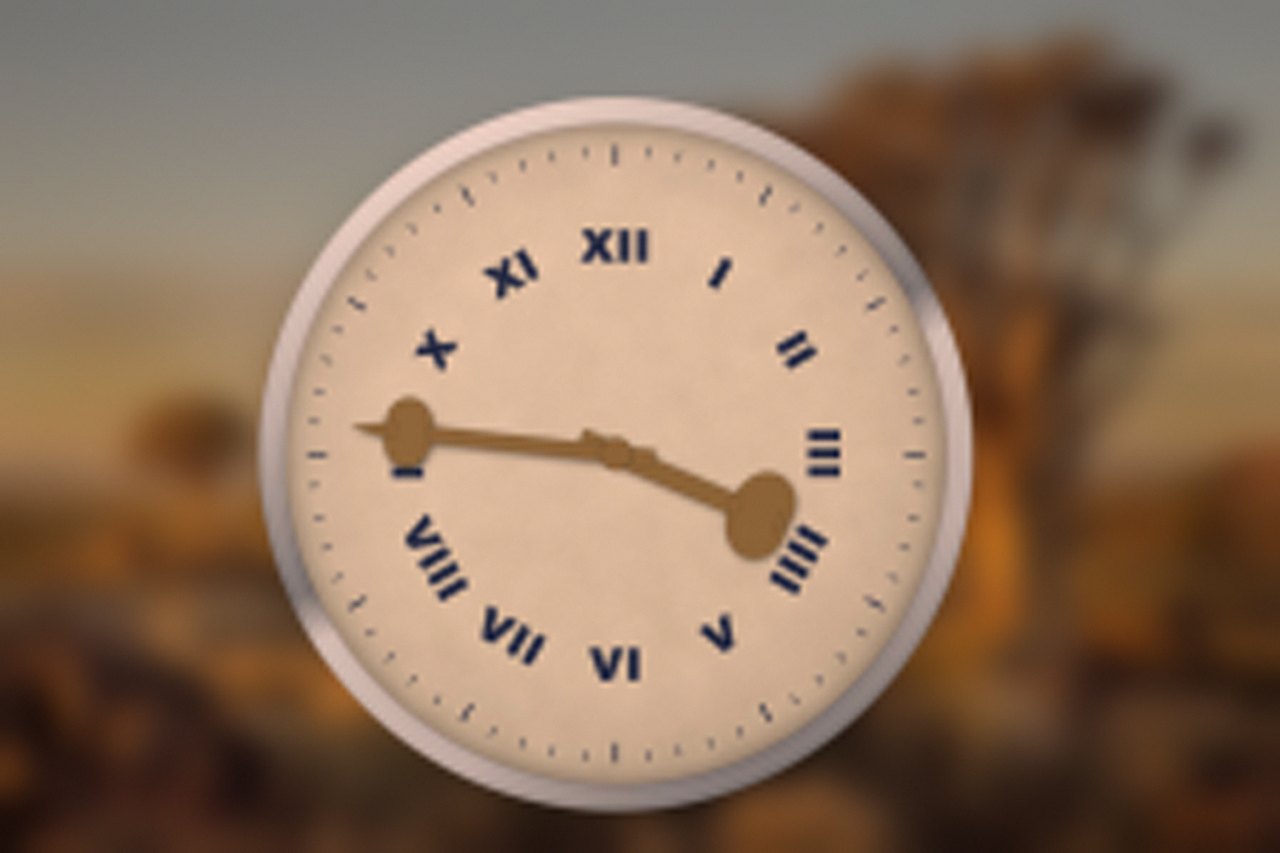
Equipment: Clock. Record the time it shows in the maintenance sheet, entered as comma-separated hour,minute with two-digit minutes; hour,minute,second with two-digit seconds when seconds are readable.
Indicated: 3,46
